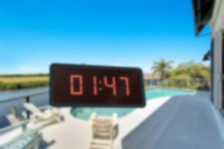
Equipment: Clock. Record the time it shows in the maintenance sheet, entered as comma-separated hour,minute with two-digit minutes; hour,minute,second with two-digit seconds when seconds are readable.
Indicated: 1,47
